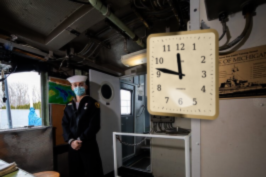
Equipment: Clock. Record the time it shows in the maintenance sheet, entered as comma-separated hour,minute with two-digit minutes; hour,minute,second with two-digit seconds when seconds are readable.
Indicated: 11,47
